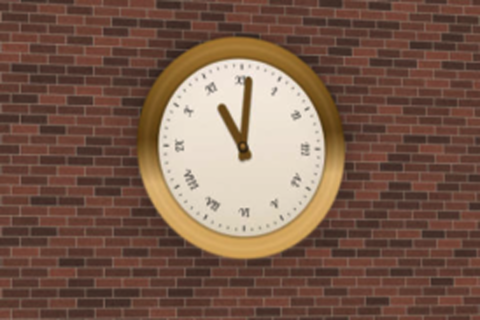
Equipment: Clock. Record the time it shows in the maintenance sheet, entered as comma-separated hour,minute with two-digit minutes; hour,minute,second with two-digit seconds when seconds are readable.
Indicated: 11,01
